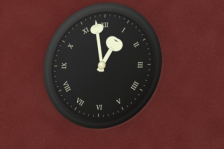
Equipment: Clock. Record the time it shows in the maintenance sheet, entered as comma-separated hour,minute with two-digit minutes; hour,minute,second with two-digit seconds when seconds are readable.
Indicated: 12,58
